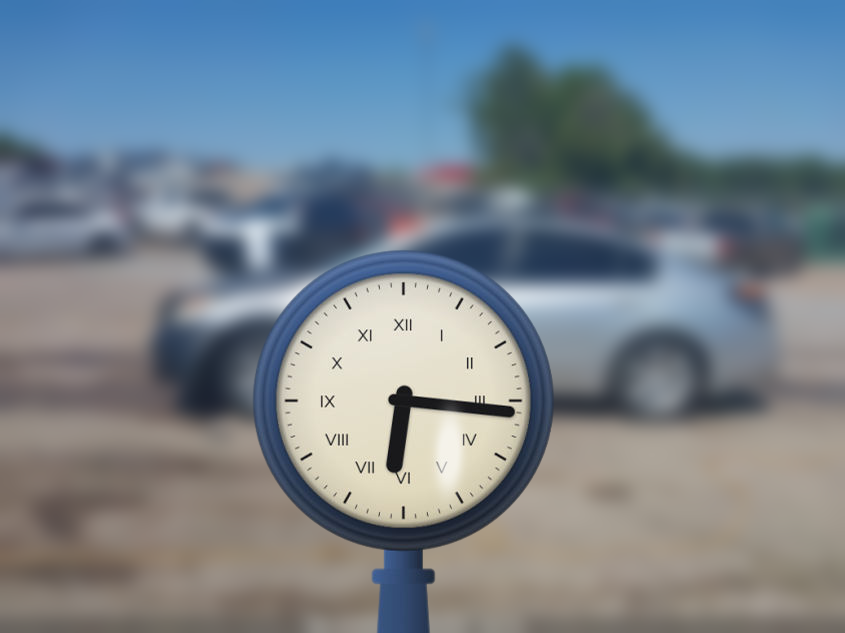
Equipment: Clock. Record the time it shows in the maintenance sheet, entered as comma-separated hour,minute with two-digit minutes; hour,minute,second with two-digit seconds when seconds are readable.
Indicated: 6,16
